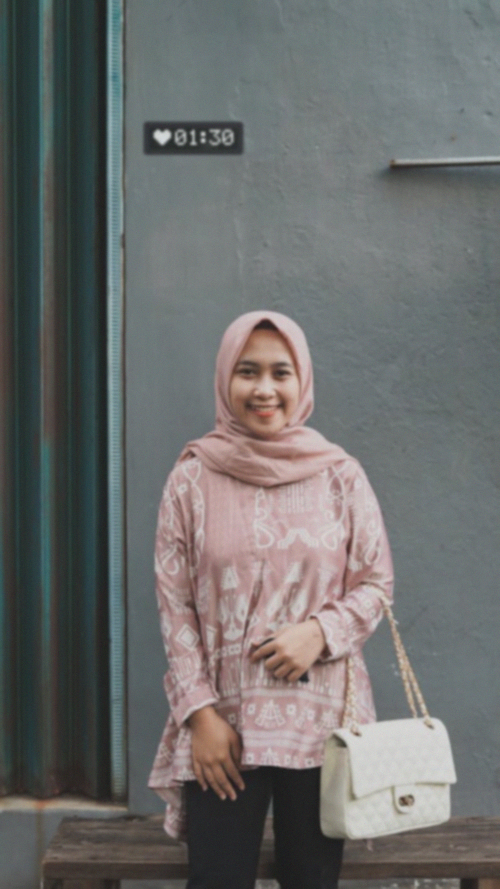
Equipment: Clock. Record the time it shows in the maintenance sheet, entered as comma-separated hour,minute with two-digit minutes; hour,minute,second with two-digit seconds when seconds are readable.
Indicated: 1,30
